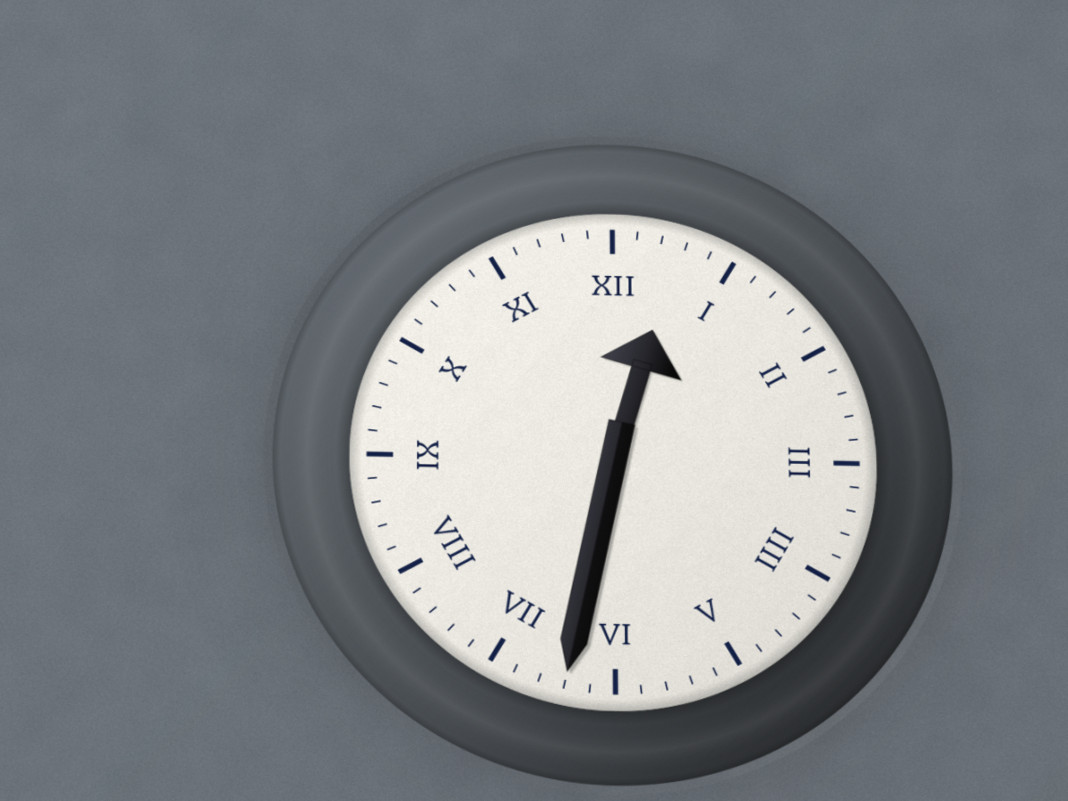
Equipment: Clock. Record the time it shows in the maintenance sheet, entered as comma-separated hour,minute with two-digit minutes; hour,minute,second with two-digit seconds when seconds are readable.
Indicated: 12,32
